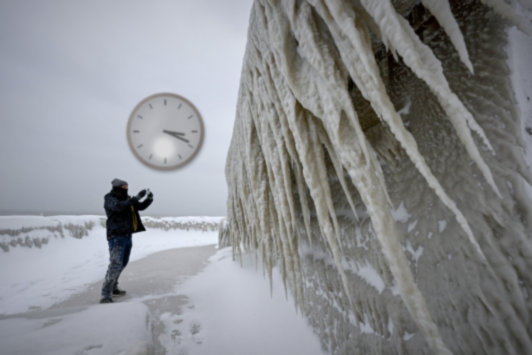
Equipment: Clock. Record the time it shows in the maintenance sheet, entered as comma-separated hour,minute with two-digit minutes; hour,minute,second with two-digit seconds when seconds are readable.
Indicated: 3,19
